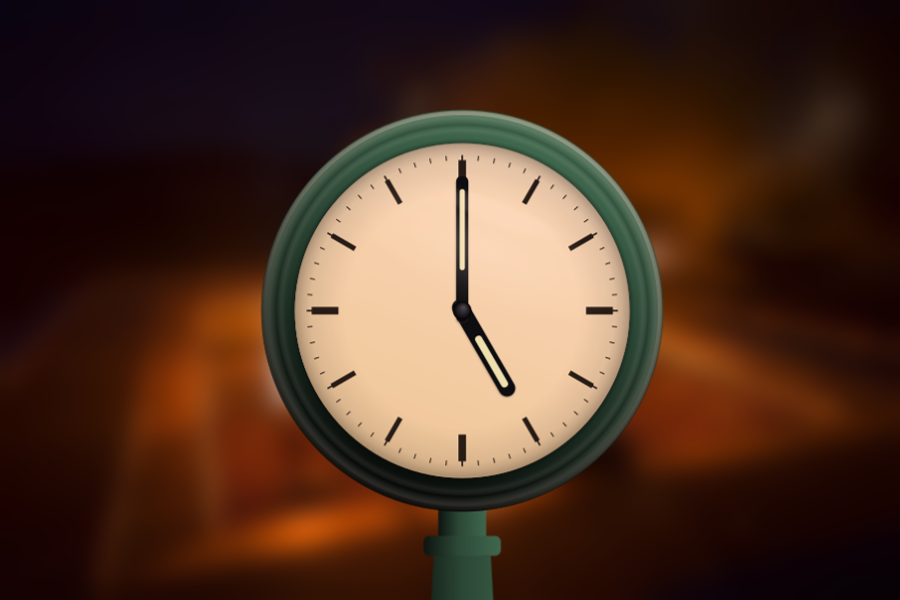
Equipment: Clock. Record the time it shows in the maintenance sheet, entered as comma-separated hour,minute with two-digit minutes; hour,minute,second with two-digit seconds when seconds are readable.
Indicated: 5,00
